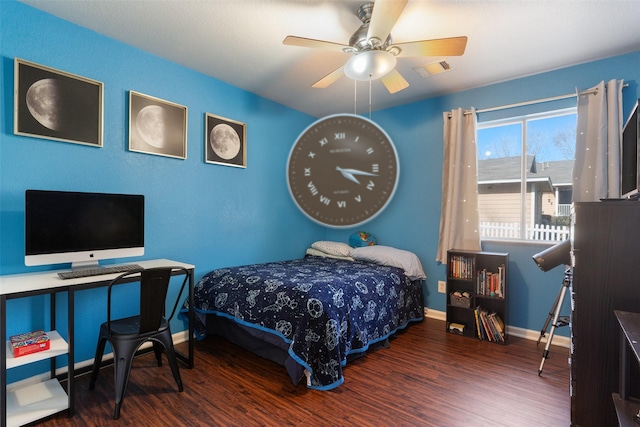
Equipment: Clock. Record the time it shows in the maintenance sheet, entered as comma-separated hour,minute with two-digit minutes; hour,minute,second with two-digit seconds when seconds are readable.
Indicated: 4,17
